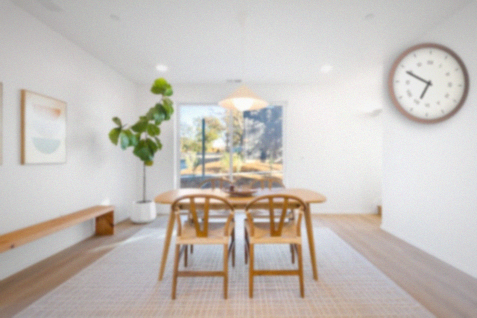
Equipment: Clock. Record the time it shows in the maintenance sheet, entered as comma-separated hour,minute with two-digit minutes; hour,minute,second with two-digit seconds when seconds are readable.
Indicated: 6,49
